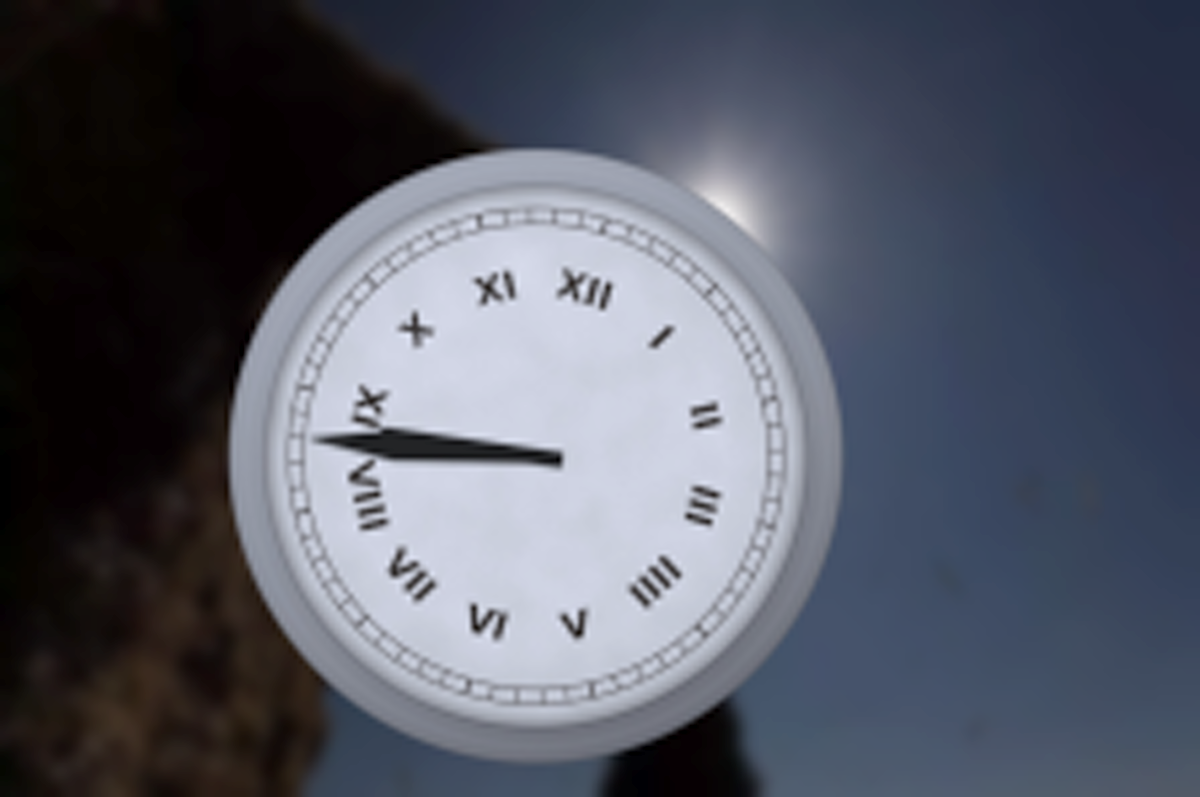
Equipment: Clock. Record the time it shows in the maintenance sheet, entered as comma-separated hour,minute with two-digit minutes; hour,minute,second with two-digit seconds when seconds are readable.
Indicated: 8,43
